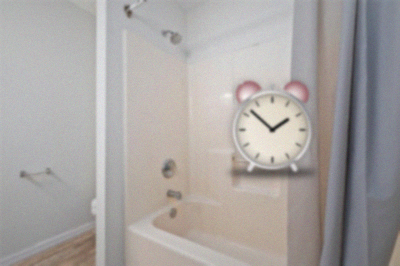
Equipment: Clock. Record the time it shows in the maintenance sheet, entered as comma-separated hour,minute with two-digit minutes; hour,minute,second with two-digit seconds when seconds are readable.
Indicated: 1,52
